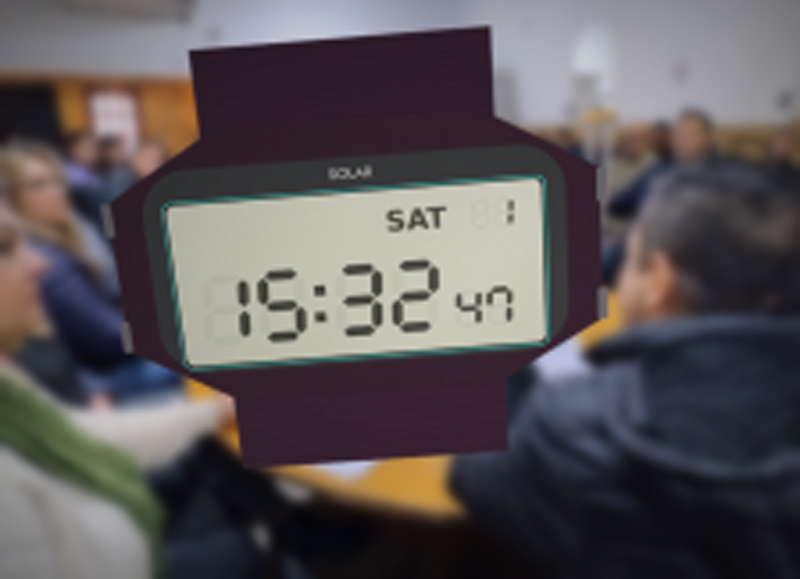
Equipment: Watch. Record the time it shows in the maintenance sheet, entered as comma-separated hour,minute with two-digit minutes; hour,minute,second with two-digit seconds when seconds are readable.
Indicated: 15,32,47
